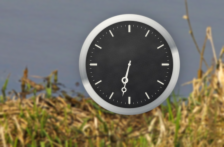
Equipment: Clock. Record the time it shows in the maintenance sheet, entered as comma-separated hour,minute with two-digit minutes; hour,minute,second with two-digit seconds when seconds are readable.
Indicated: 6,32
